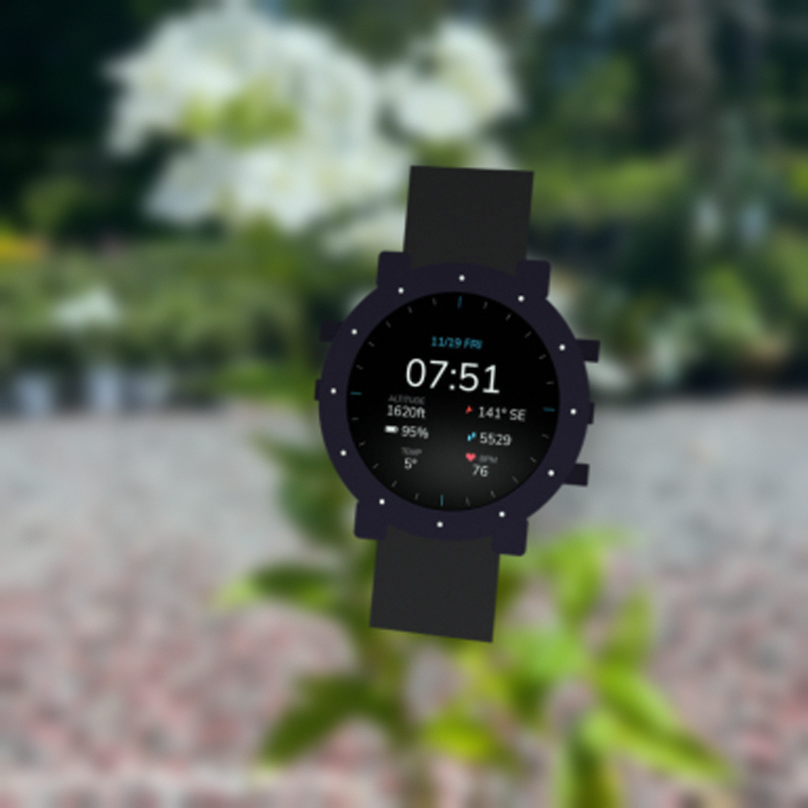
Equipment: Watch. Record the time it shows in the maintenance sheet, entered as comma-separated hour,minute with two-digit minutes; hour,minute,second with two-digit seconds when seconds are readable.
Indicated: 7,51
